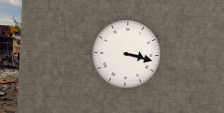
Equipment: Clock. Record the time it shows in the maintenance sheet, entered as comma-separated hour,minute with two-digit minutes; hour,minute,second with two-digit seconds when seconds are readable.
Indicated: 3,17
